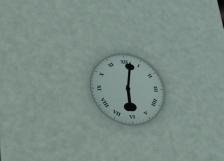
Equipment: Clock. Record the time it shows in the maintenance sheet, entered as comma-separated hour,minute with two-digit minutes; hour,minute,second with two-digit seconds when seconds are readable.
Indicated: 6,02
